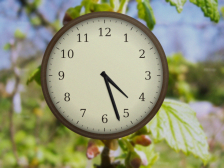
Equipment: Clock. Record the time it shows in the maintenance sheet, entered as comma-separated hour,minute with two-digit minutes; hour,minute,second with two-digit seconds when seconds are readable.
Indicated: 4,27
